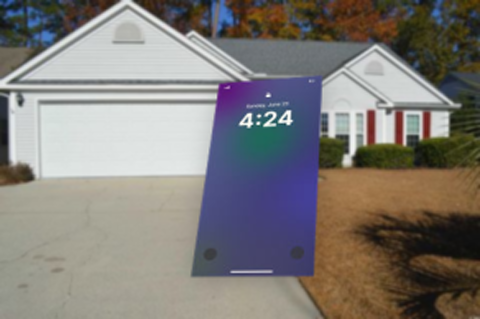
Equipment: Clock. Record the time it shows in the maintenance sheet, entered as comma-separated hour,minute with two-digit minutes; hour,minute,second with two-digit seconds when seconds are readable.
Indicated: 4,24
